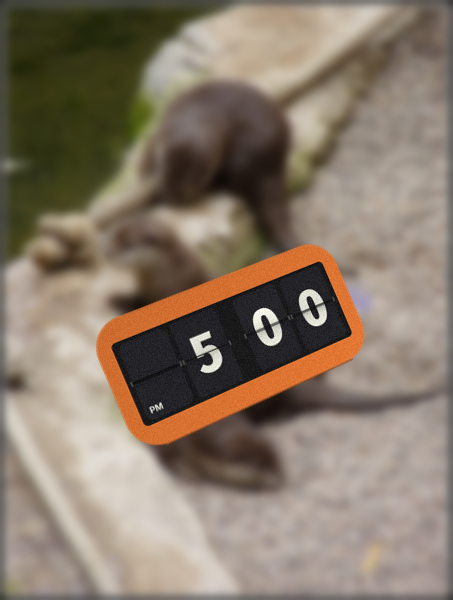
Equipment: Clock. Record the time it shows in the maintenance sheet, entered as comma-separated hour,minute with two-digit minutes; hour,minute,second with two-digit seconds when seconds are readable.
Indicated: 5,00
